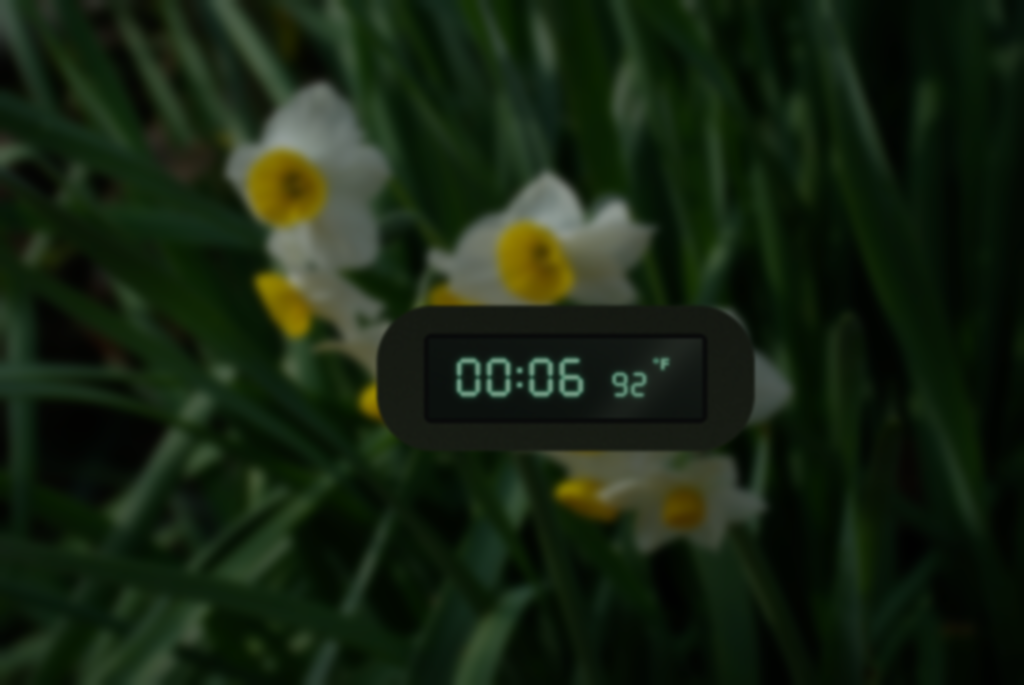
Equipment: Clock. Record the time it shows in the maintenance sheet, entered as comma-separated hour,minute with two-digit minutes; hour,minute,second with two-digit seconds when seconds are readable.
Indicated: 0,06
